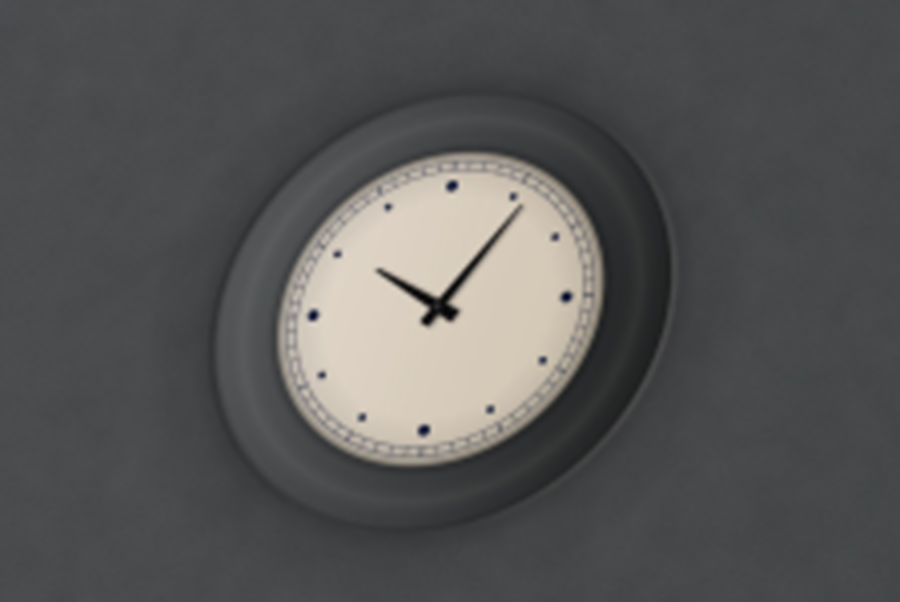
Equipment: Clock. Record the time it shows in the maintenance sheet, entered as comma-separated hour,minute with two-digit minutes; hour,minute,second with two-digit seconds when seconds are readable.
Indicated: 10,06
